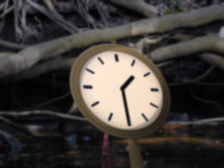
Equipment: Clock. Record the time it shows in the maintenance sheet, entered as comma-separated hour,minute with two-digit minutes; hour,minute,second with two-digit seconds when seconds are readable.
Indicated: 1,30
